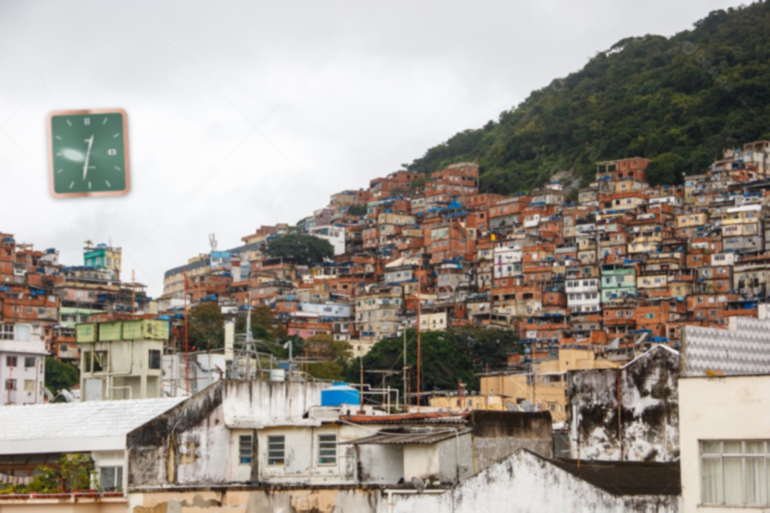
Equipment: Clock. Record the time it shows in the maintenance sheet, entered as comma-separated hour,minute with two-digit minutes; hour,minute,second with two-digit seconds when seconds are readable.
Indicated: 12,32
